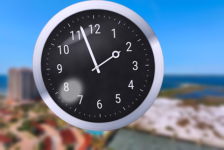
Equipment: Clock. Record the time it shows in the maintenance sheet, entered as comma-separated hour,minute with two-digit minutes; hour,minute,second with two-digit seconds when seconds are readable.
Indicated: 1,57
